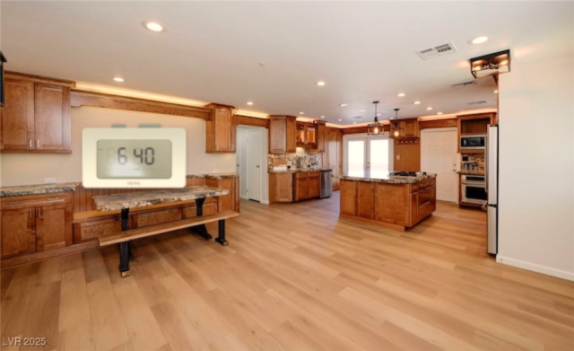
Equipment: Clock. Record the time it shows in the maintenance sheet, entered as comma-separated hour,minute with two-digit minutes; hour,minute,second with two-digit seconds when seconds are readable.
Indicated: 6,40
